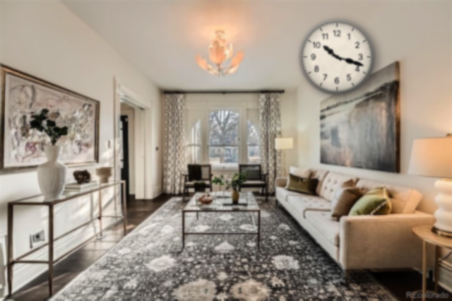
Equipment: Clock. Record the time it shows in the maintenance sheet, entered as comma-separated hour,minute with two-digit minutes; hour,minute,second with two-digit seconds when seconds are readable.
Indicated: 10,18
